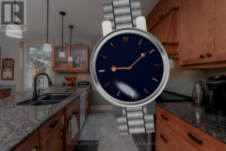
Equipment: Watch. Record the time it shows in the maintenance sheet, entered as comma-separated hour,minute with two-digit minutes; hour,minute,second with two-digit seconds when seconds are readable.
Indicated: 9,09
